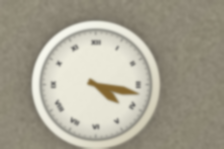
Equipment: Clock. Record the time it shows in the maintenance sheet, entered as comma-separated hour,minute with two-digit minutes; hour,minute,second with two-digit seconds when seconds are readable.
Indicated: 4,17
